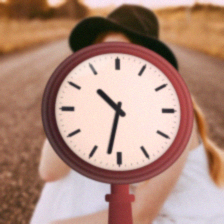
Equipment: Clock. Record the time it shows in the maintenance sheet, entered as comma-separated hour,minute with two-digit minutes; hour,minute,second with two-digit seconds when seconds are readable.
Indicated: 10,32
